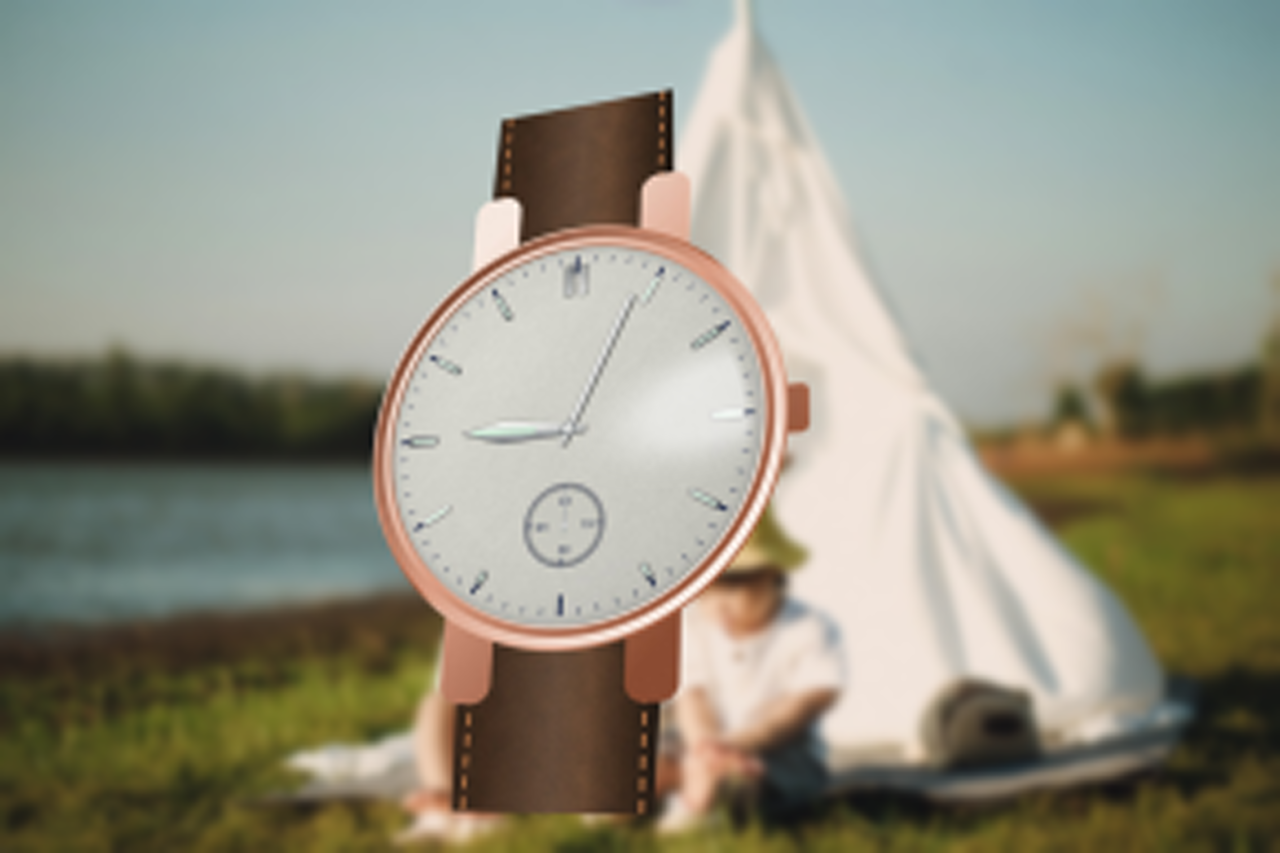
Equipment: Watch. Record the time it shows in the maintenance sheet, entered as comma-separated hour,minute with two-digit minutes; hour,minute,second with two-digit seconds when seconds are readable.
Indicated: 9,04
